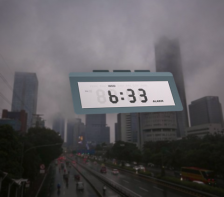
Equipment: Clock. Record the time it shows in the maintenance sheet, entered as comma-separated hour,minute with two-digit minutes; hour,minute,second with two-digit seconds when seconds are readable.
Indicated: 6,33
